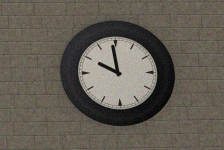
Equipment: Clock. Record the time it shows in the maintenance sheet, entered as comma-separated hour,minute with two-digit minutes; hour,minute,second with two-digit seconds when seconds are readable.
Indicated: 9,59
